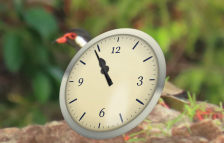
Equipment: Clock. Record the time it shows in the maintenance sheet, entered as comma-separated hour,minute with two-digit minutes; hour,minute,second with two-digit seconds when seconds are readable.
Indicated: 10,54
